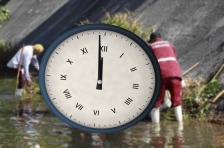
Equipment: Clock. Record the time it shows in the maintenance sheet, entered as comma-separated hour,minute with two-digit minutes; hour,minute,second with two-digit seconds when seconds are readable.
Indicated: 11,59
